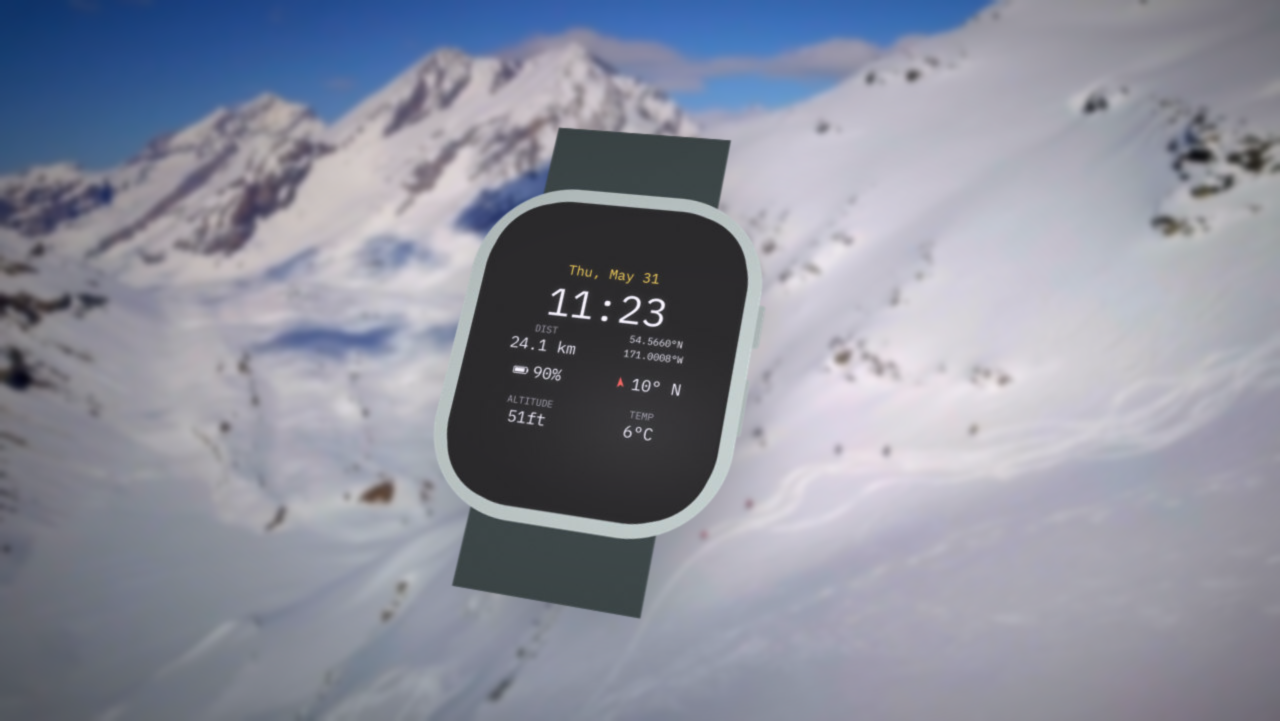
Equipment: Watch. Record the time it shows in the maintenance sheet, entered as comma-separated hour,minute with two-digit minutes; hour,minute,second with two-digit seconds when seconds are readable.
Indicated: 11,23
